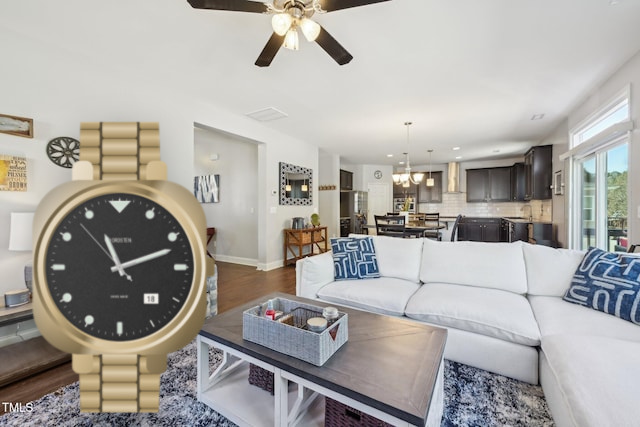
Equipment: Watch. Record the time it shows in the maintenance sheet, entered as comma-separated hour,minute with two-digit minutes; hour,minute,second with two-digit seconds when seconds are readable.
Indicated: 11,11,53
